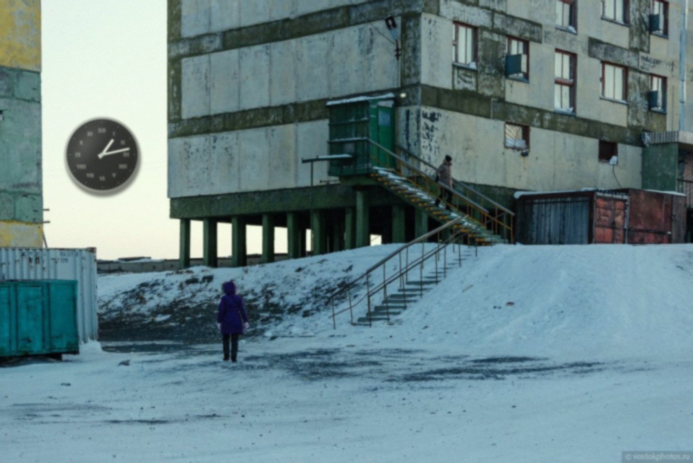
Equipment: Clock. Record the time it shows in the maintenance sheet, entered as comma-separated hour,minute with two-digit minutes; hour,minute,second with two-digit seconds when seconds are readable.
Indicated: 1,13
